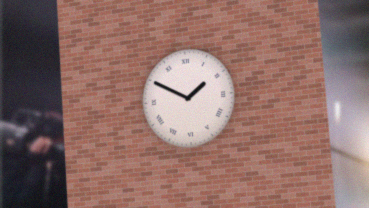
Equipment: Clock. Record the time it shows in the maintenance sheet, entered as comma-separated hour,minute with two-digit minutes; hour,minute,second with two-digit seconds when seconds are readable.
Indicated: 1,50
